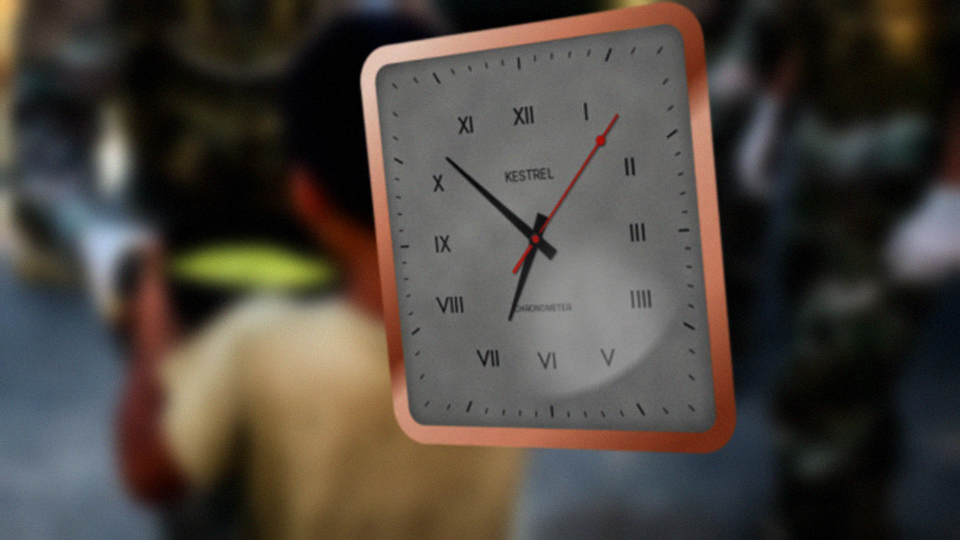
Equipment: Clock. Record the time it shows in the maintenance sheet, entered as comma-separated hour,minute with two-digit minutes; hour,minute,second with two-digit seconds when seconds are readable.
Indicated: 6,52,07
